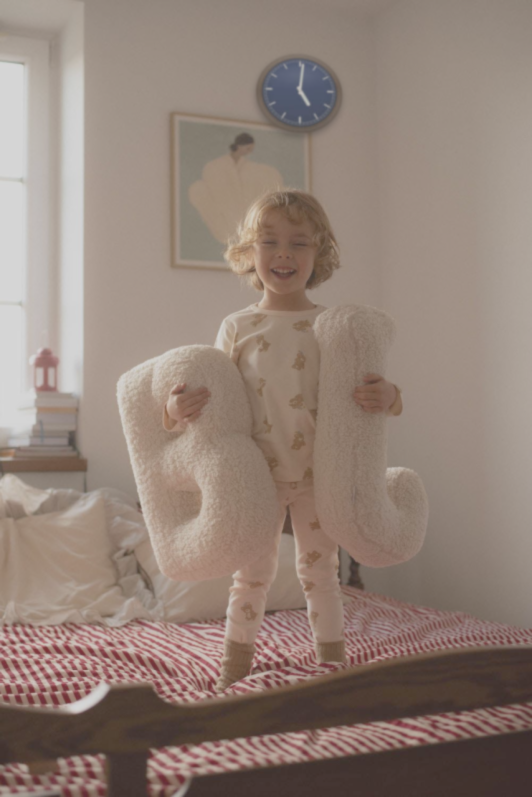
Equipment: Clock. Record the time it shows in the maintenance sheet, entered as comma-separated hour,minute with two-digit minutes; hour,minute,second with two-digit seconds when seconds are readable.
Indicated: 5,01
